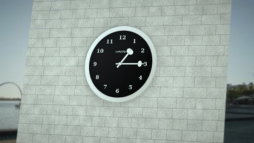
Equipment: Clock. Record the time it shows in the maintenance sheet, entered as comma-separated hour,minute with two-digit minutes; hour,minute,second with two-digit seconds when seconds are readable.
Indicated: 1,15
